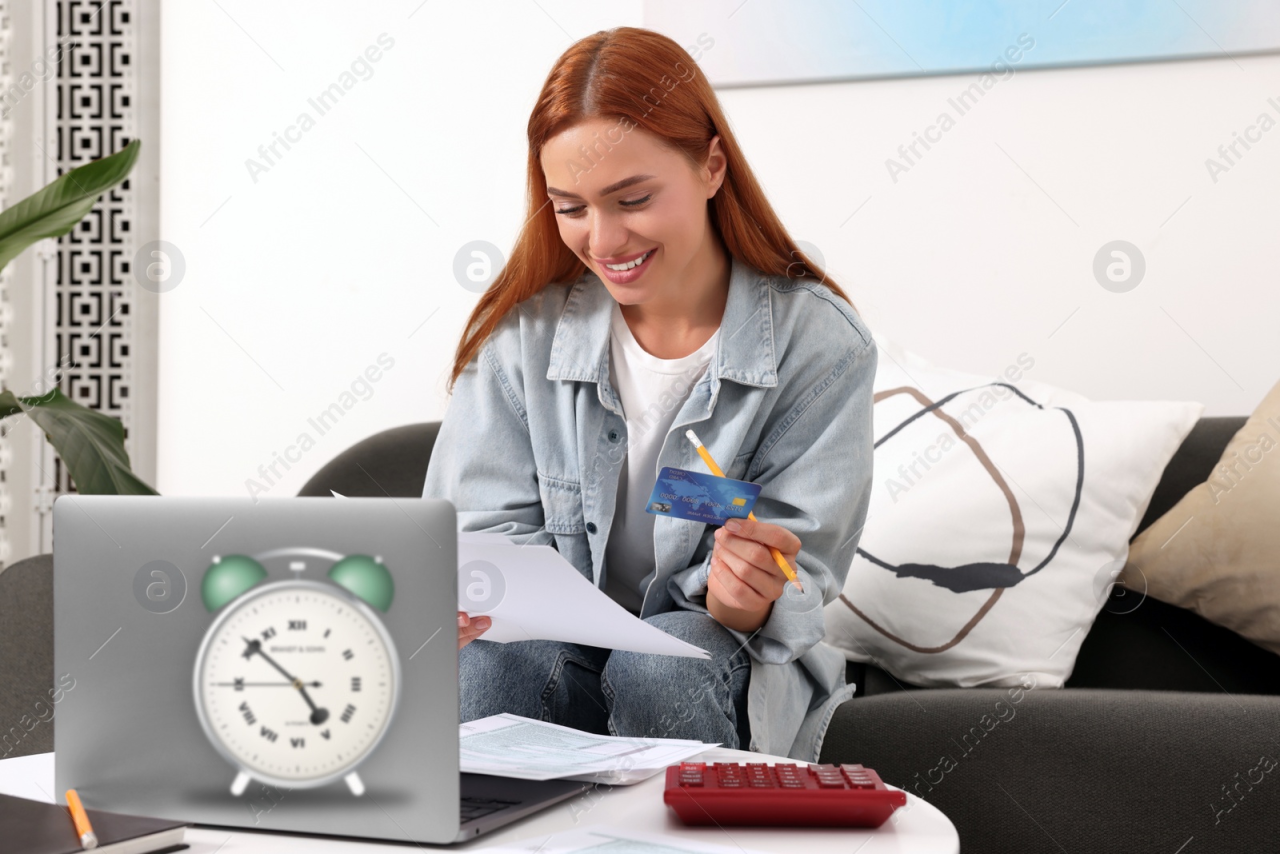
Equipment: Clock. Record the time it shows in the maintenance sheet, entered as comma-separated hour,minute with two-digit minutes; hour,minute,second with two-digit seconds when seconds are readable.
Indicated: 4,51,45
